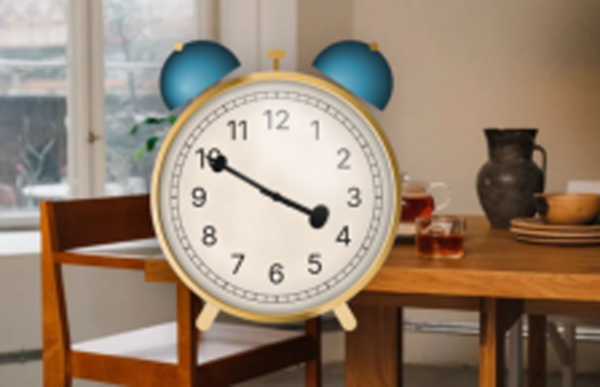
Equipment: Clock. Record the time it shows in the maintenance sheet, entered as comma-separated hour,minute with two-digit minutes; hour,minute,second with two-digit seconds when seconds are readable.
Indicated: 3,50
